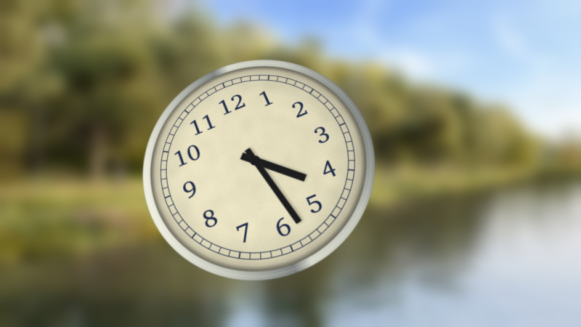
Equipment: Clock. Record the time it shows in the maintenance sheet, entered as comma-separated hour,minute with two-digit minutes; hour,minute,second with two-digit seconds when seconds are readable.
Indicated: 4,28
